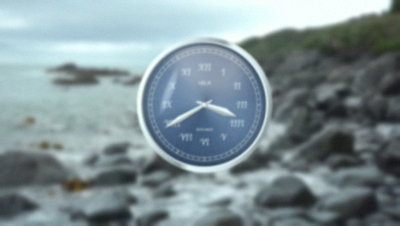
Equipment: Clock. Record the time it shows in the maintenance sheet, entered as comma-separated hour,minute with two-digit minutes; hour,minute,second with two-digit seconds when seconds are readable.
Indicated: 3,40
